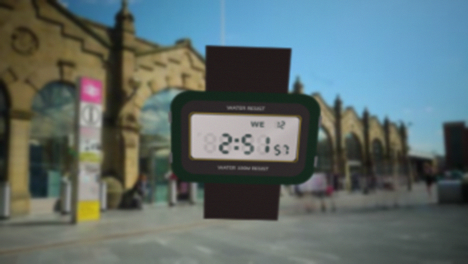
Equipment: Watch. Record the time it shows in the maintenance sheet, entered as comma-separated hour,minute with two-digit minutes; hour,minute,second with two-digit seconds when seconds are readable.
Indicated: 2,51,57
